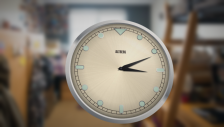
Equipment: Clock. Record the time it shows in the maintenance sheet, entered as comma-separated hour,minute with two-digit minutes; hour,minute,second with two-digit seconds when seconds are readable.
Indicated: 3,11
